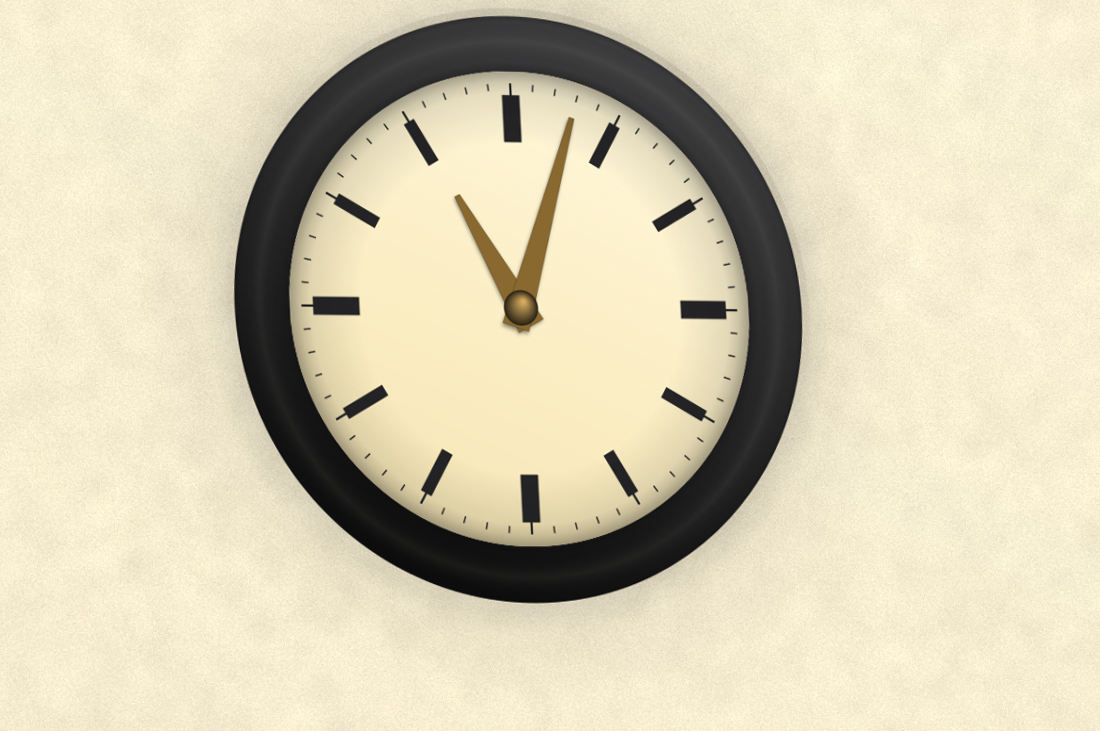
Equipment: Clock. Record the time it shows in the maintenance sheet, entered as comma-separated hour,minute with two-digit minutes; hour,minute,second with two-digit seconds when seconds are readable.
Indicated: 11,03
